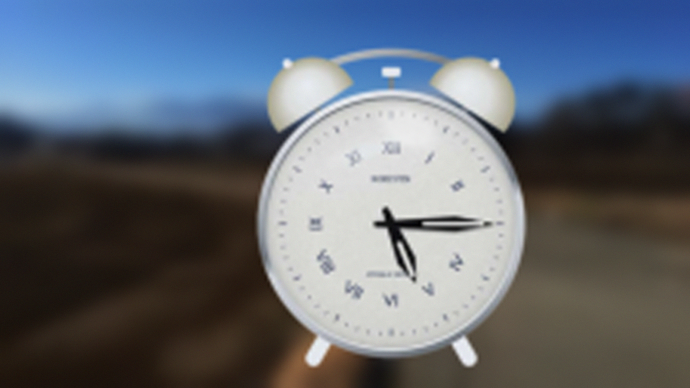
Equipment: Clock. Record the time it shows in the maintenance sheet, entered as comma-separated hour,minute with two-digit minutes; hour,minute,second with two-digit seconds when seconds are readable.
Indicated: 5,15
